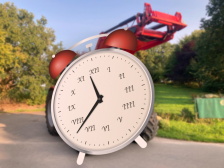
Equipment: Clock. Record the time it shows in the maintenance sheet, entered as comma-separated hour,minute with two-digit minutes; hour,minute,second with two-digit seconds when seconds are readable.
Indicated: 11,38
